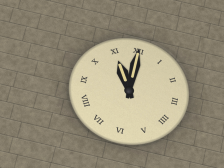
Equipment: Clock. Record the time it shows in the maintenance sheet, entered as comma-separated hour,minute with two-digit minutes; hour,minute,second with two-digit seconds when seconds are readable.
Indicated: 11,00
